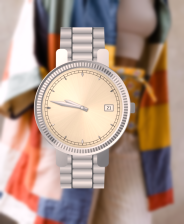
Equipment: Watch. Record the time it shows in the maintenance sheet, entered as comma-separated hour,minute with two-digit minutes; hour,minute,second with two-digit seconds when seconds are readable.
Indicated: 9,47
